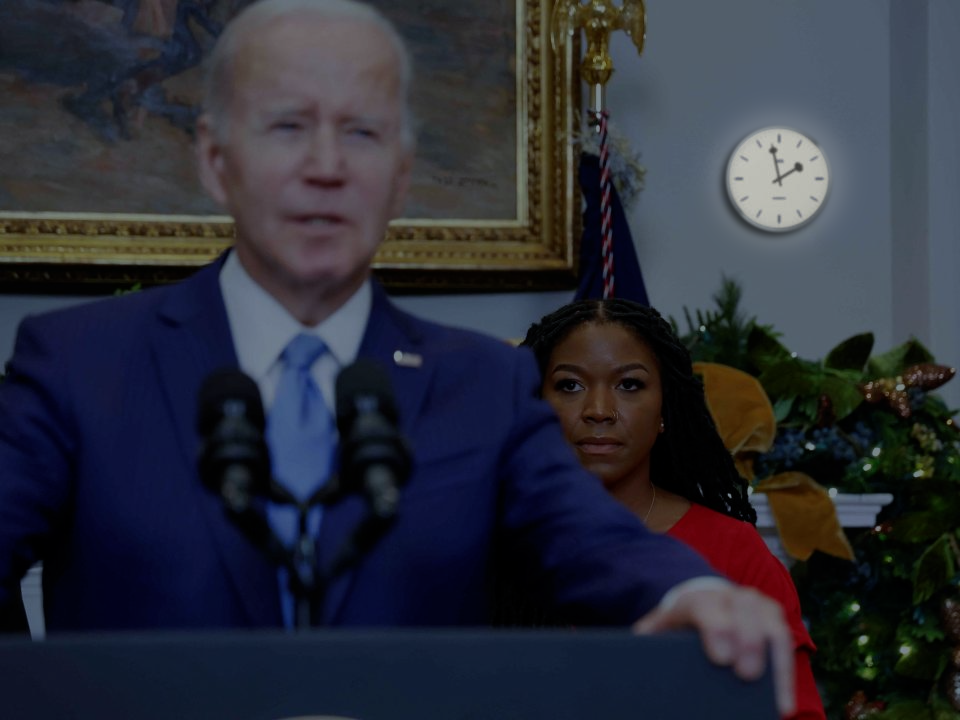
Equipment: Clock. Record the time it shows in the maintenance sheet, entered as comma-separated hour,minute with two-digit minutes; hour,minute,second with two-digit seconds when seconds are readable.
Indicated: 1,58
